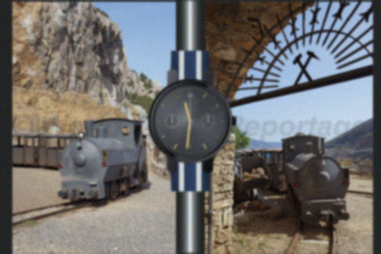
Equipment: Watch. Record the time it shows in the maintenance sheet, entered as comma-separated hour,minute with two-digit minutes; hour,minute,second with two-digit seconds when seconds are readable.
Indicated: 11,31
